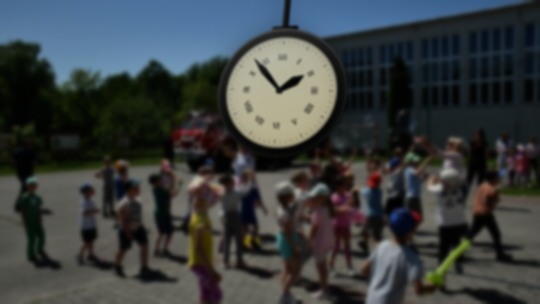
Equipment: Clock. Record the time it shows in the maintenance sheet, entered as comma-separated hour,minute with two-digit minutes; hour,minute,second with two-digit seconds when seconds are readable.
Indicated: 1,53
